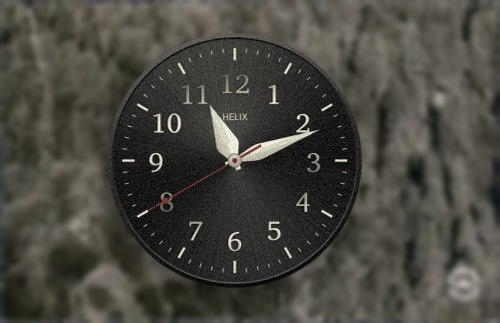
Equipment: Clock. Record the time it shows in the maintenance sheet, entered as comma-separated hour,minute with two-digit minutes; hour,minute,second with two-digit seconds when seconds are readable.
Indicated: 11,11,40
